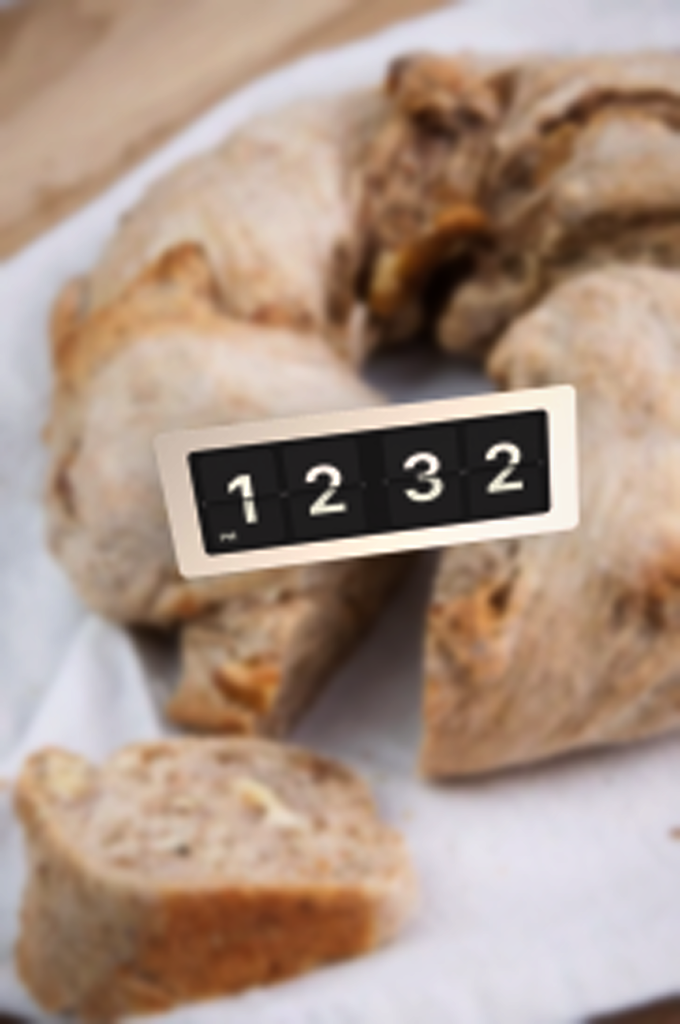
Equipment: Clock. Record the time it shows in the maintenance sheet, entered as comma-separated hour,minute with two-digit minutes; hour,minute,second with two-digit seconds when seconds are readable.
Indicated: 12,32
